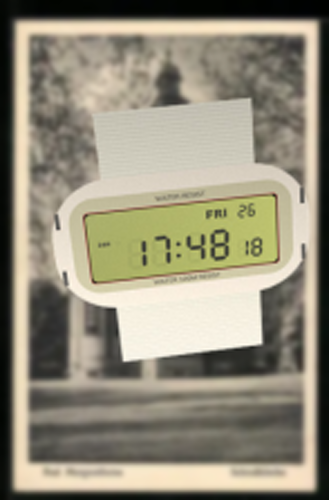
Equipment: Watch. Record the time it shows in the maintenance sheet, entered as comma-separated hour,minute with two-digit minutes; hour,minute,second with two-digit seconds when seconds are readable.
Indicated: 17,48,18
